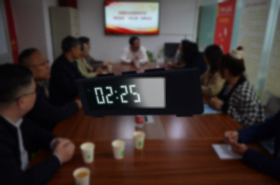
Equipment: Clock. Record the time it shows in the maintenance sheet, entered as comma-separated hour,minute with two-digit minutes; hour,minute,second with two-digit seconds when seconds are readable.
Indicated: 2,25
